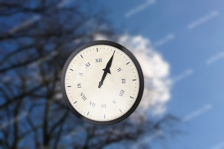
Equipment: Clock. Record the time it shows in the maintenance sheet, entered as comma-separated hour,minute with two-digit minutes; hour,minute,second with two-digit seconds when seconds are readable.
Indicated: 1,05
